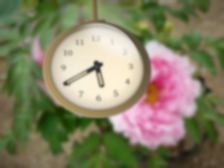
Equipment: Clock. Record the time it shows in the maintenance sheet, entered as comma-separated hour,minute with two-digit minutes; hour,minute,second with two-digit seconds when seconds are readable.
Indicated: 5,40
